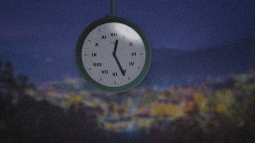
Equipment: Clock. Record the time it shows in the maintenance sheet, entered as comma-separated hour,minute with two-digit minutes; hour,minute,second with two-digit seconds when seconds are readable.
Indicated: 12,26
